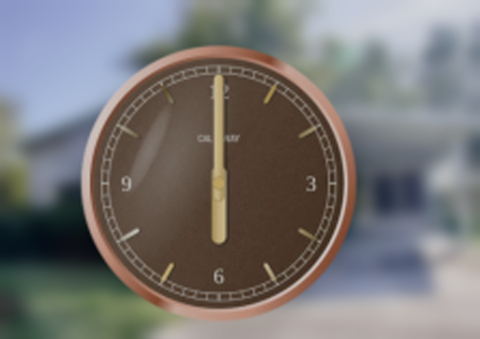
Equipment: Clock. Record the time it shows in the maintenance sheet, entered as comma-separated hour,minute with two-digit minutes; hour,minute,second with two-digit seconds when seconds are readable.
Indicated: 6,00
